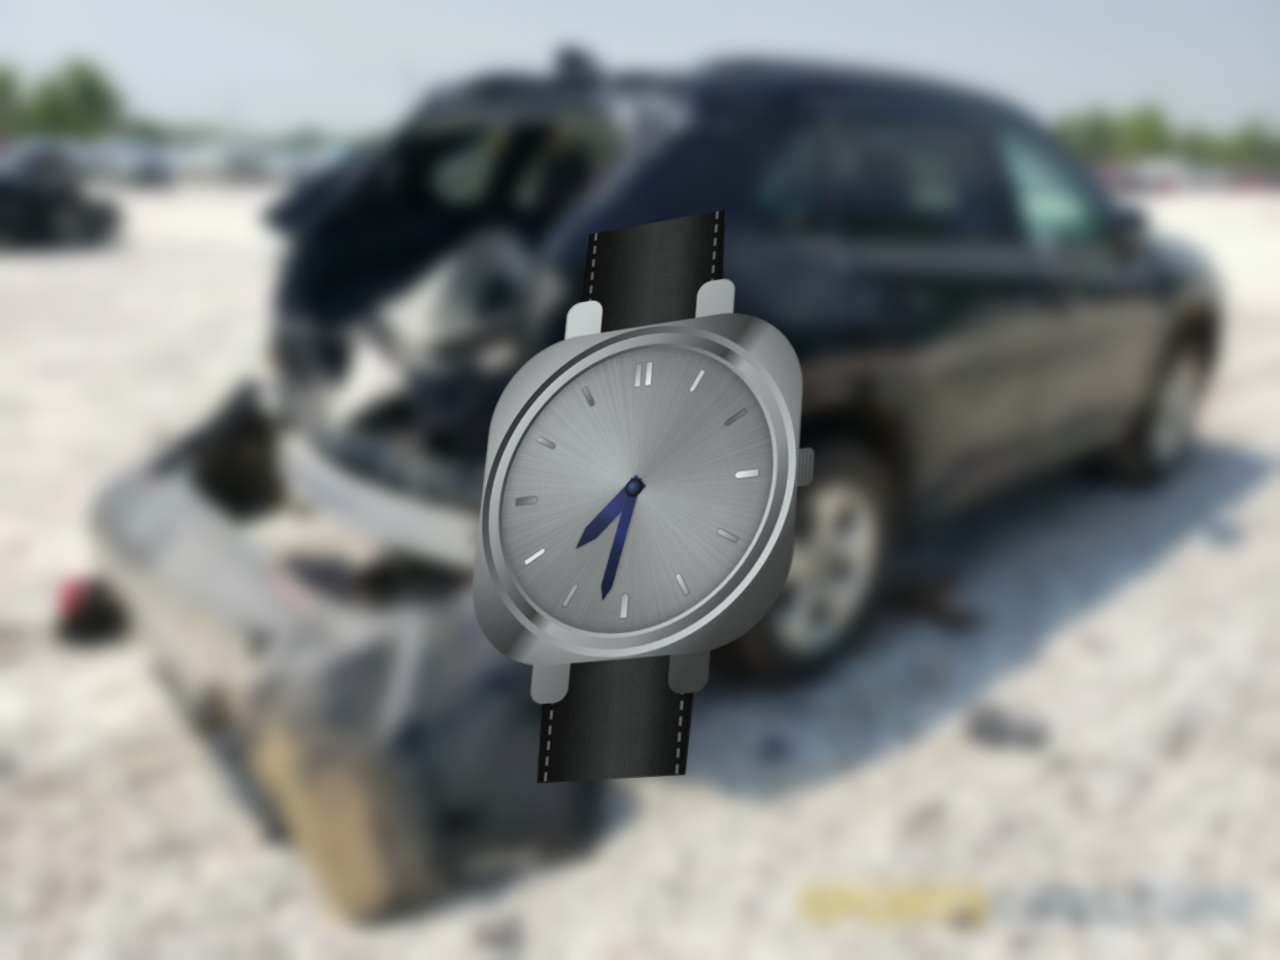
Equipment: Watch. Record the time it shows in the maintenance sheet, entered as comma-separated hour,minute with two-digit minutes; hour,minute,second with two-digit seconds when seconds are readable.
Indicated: 7,32
